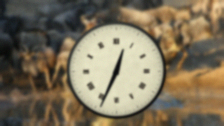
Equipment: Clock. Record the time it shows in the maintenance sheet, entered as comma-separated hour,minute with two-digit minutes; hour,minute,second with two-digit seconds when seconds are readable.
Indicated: 12,34
